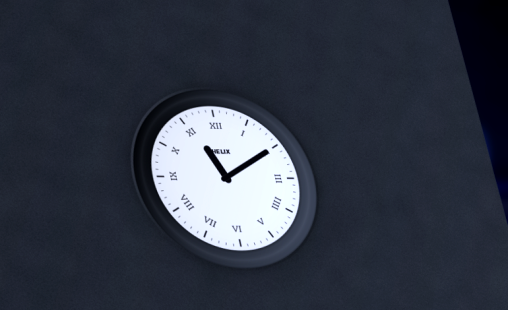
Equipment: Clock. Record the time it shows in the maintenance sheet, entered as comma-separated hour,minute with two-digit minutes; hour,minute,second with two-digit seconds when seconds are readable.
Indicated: 11,10
